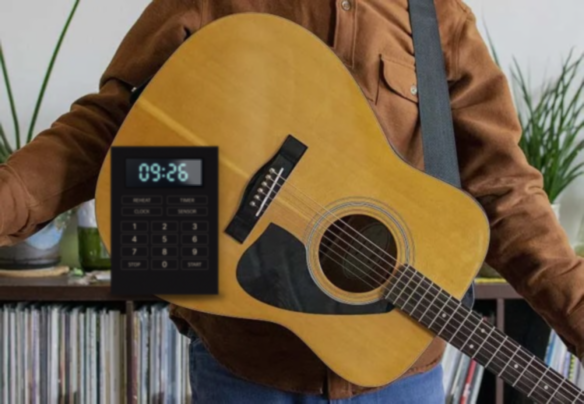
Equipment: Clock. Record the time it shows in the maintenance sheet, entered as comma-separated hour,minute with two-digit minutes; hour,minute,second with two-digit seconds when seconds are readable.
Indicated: 9,26
